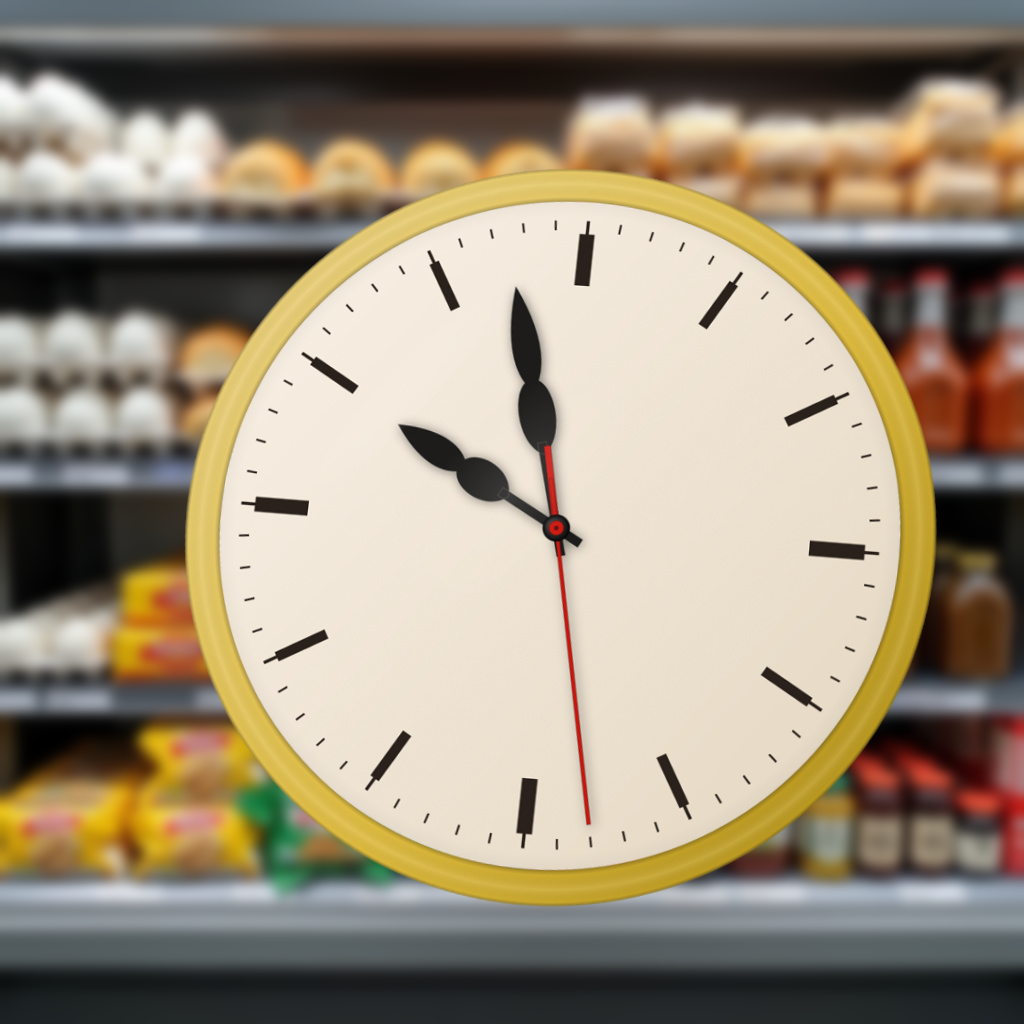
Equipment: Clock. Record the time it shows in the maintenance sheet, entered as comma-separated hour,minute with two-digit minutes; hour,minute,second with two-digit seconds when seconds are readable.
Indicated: 9,57,28
